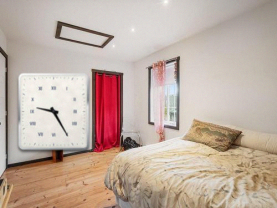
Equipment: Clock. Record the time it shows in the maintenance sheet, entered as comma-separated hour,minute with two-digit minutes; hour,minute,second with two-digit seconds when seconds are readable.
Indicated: 9,25
